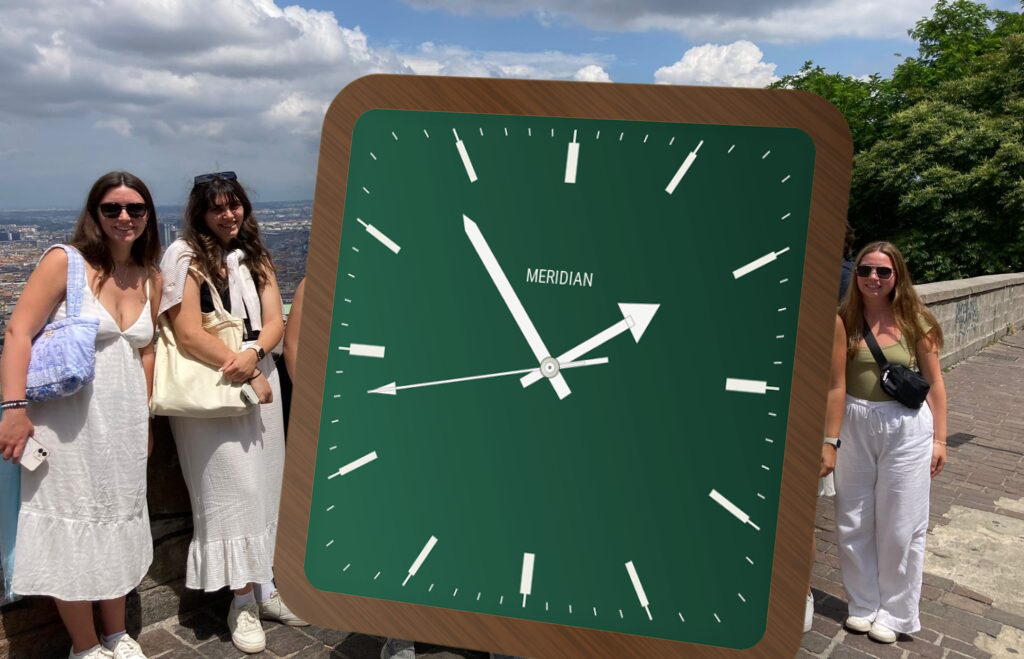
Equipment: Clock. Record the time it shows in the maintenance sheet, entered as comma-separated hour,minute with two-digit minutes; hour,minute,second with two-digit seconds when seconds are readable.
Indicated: 1,53,43
